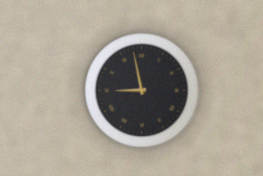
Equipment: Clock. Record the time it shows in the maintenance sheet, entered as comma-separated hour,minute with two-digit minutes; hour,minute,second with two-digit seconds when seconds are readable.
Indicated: 8,58
